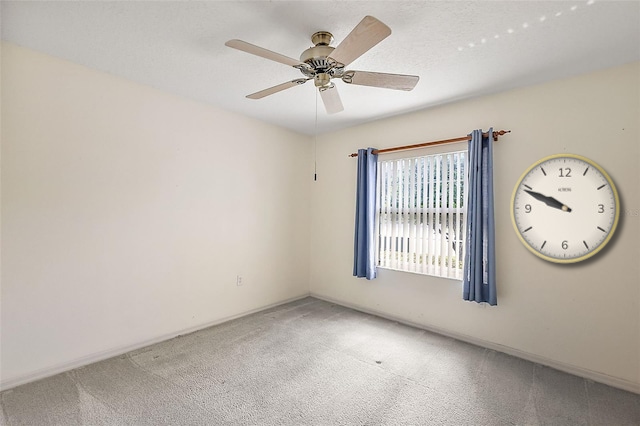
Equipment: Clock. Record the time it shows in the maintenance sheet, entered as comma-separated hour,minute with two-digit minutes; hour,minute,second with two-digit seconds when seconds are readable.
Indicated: 9,49
